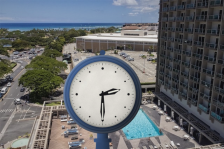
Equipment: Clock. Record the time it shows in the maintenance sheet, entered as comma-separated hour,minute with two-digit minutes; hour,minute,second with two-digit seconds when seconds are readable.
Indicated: 2,30
